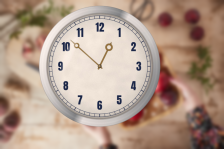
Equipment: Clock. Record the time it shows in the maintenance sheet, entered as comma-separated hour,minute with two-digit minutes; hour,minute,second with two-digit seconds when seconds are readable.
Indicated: 12,52
